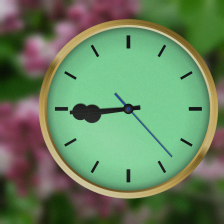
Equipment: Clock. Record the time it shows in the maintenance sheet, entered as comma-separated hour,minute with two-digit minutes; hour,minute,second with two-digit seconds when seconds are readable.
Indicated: 8,44,23
